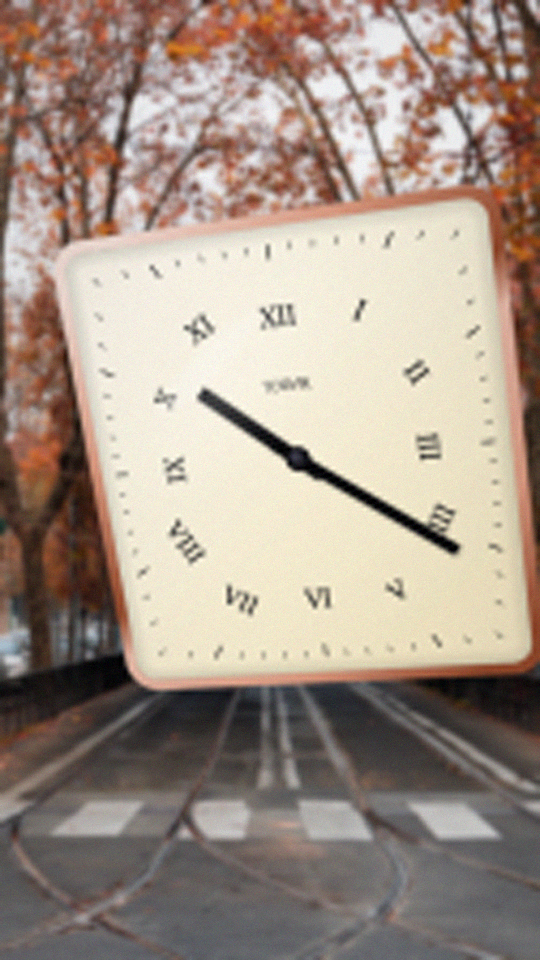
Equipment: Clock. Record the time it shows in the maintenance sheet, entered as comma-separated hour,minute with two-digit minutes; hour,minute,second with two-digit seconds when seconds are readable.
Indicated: 10,21
